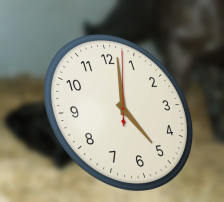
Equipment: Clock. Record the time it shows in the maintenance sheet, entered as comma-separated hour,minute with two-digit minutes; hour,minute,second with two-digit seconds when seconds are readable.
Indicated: 5,02,03
